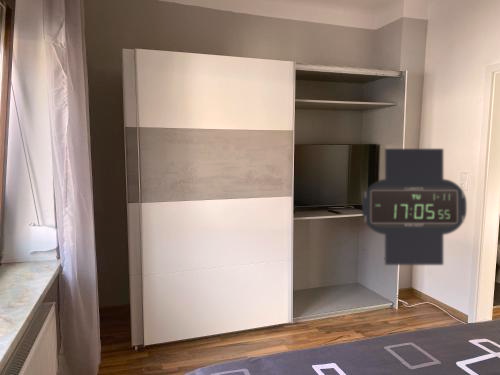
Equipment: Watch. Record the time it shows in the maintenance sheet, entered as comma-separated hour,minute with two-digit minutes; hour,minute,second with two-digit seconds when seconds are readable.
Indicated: 17,05
